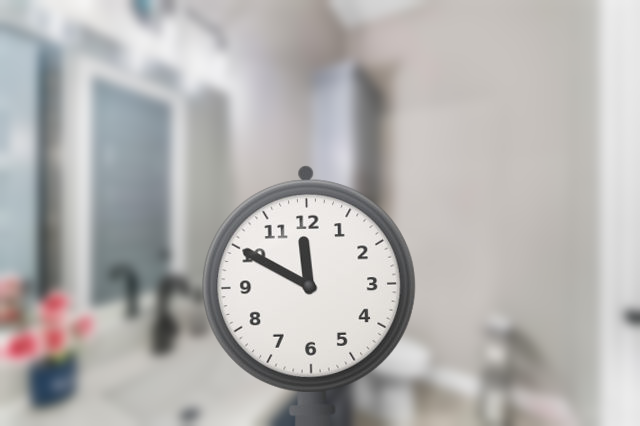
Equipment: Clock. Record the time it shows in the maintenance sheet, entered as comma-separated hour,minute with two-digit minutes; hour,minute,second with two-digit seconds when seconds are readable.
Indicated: 11,50
